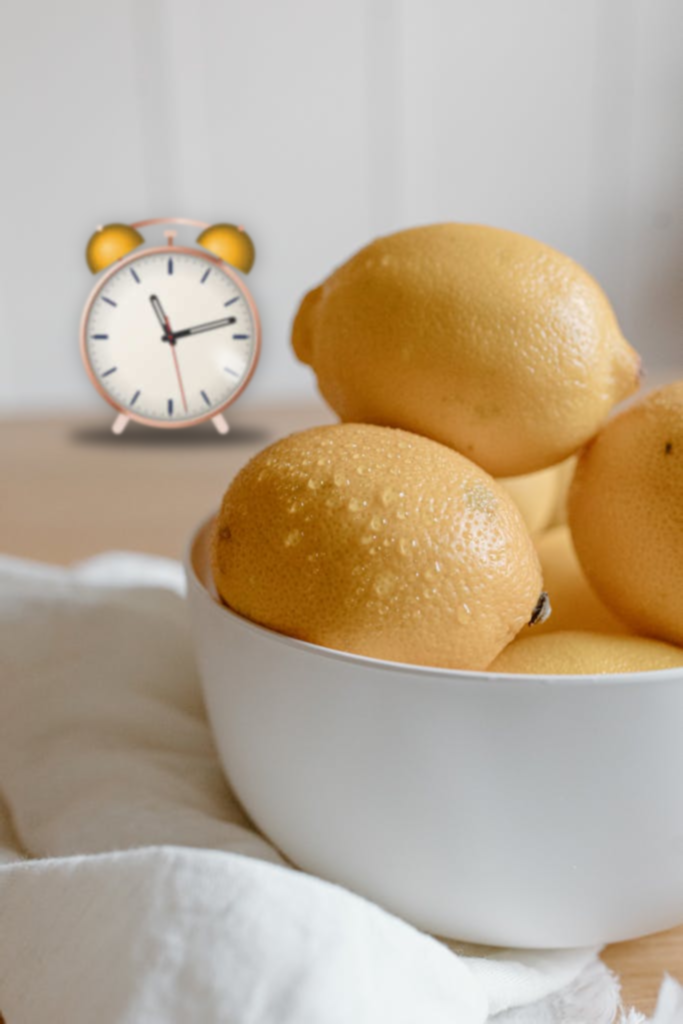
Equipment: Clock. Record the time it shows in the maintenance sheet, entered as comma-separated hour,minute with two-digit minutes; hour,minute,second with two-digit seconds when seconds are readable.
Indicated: 11,12,28
